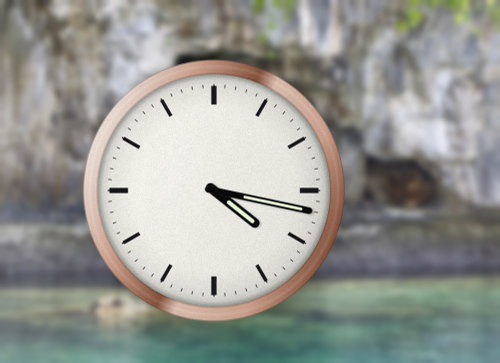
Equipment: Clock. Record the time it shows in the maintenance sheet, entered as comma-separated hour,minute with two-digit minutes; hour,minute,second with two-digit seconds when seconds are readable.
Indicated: 4,17
